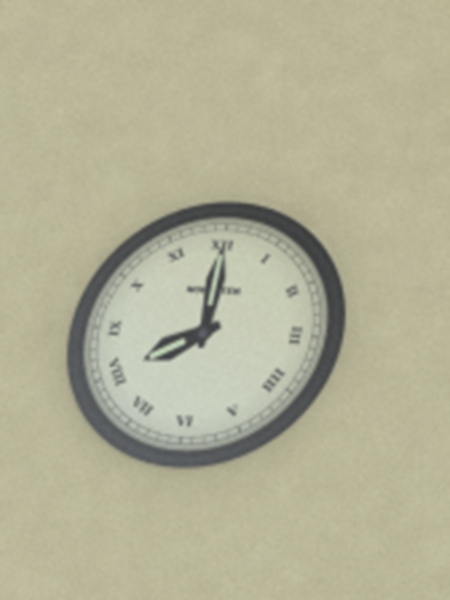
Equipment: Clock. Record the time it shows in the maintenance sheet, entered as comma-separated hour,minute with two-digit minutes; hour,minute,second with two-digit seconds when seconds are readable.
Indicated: 8,00
